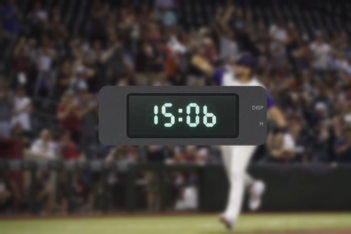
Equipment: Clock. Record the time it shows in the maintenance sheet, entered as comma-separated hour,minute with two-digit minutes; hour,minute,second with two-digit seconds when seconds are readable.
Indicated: 15,06
